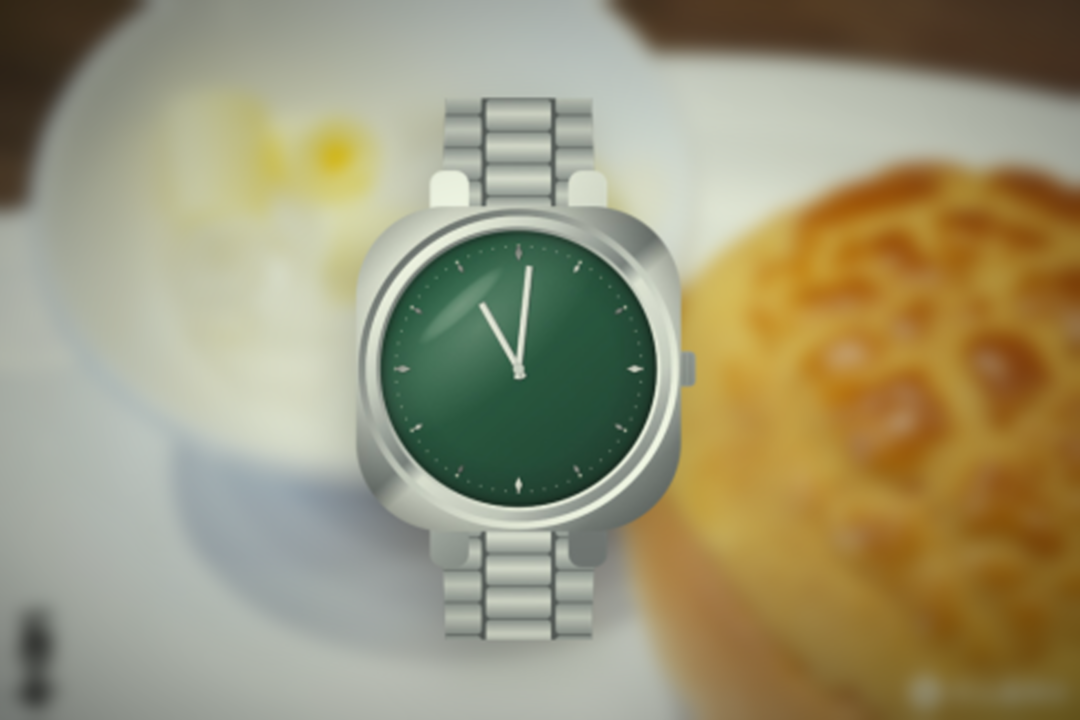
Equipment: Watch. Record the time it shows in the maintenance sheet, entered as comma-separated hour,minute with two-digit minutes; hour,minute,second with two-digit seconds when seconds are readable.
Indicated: 11,01
